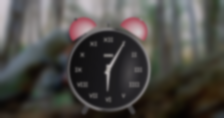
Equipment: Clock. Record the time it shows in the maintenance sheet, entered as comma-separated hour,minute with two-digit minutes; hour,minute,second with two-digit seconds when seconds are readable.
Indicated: 6,05
